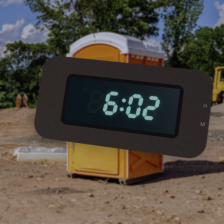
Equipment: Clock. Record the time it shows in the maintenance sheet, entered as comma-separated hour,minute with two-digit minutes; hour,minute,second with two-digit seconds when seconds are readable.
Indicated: 6,02
